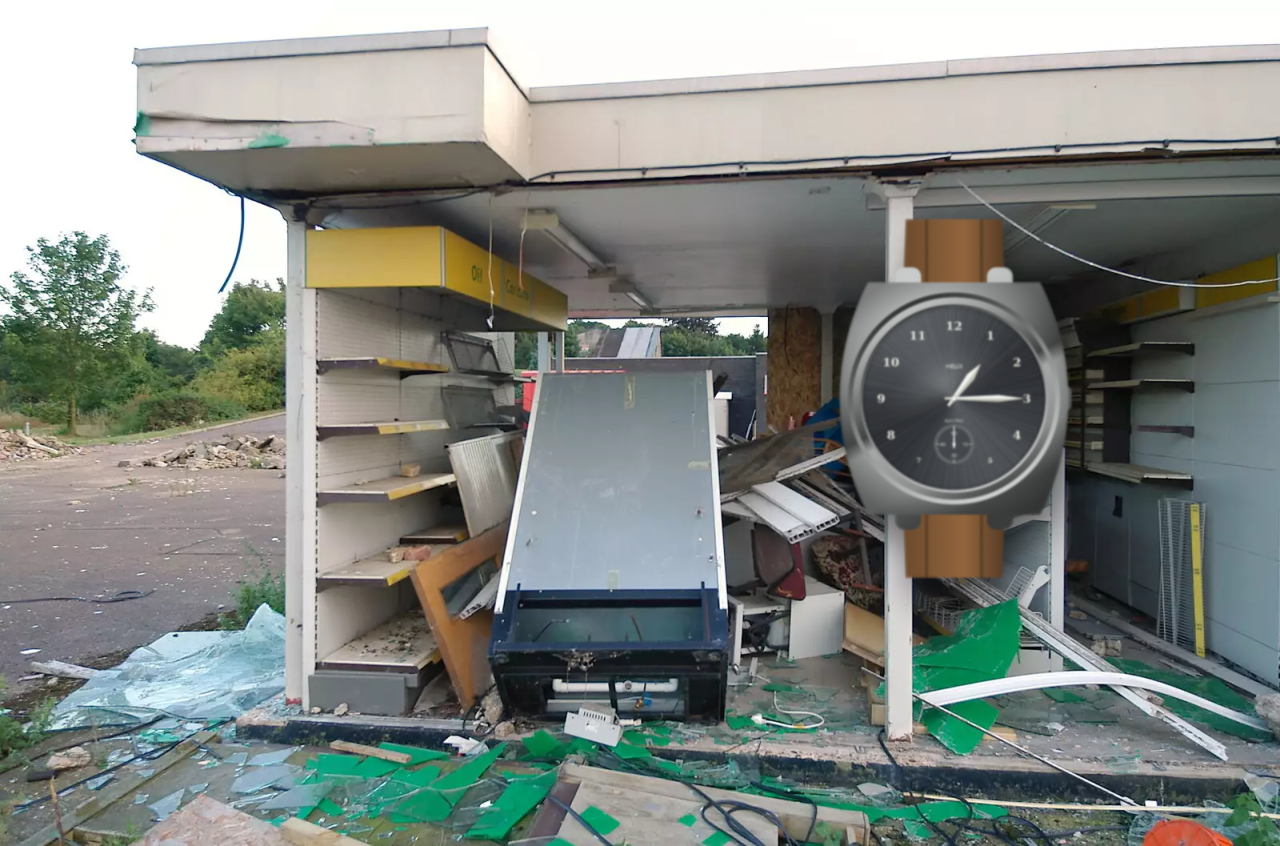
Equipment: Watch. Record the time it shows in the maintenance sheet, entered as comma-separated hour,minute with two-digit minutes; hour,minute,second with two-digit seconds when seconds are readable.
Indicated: 1,15
